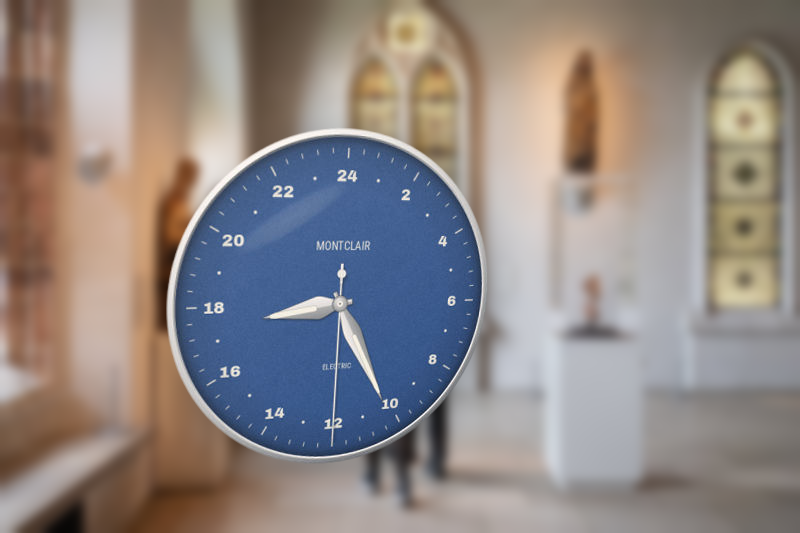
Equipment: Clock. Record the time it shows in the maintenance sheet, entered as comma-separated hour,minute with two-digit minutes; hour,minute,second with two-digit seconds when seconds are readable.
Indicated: 17,25,30
